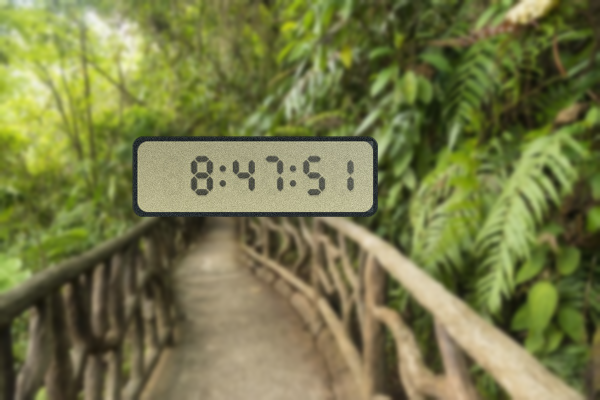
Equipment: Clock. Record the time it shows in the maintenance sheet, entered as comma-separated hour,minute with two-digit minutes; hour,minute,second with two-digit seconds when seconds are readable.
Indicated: 8,47,51
